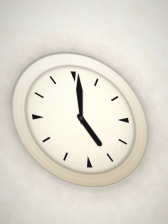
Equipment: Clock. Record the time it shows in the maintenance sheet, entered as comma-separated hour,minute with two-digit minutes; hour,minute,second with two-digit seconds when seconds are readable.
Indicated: 5,01
